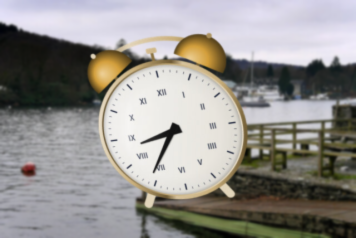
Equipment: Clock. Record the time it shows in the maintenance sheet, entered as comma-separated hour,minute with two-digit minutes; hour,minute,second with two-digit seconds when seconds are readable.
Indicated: 8,36
